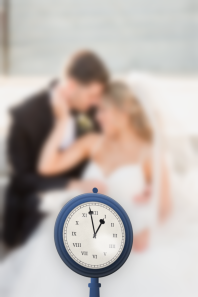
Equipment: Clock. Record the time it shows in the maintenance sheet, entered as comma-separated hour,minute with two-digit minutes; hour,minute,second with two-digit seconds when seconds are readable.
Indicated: 12,58
